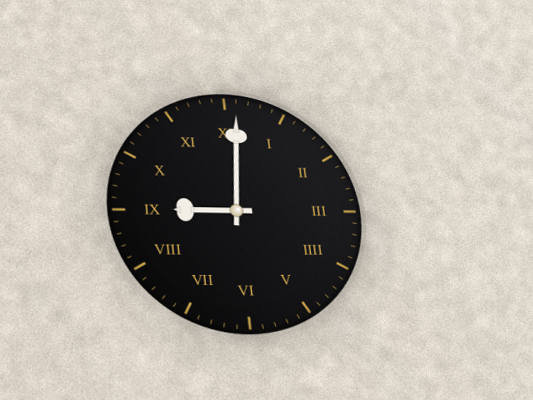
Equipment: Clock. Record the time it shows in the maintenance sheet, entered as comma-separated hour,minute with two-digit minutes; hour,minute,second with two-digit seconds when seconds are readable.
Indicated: 9,01
